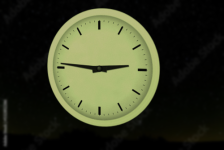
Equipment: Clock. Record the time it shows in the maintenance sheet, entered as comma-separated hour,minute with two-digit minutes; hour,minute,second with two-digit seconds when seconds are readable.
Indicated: 2,46
